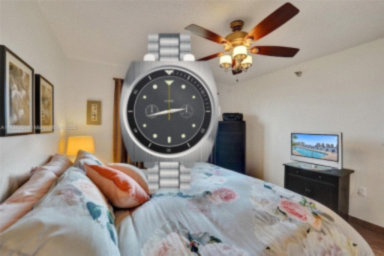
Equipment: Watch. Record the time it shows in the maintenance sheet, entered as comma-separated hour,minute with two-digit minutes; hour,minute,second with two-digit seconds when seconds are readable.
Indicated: 2,43
